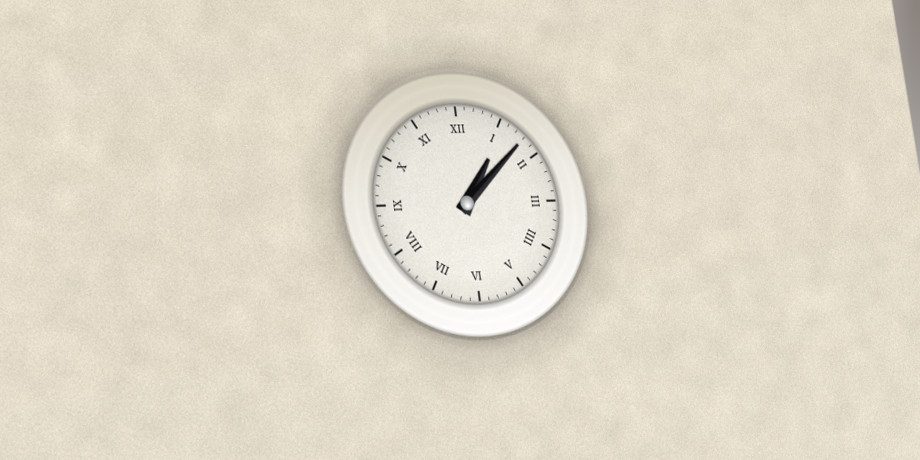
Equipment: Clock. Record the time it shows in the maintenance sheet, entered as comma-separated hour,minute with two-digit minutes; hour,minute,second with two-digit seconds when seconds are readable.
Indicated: 1,08
